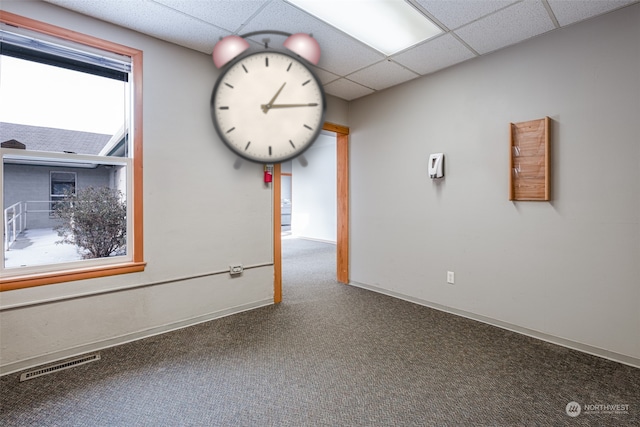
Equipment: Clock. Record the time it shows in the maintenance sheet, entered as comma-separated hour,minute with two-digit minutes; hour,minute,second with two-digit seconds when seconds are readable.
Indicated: 1,15
